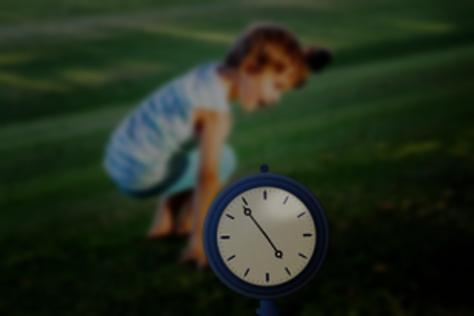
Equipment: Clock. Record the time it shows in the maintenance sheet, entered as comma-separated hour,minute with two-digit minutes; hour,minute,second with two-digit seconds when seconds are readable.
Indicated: 4,54
